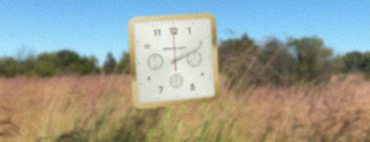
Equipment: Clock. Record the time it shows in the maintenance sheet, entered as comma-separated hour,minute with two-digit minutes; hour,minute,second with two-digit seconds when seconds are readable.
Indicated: 2,11
